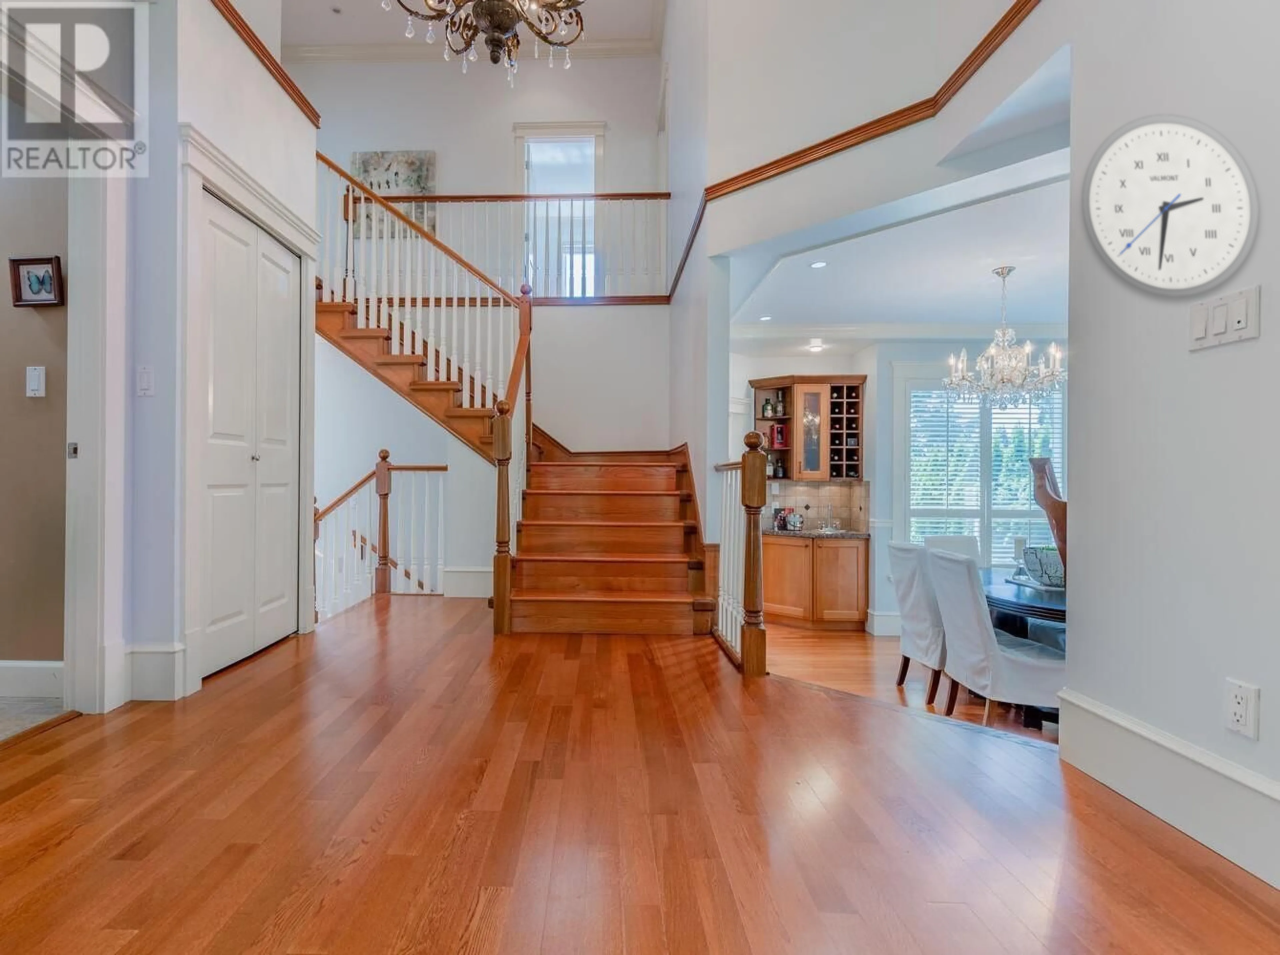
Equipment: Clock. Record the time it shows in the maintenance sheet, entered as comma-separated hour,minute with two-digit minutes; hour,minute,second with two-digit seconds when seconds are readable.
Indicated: 2,31,38
